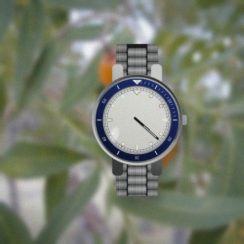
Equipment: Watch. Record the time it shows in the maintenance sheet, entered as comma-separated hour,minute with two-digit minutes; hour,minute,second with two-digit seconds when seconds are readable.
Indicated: 4,22
